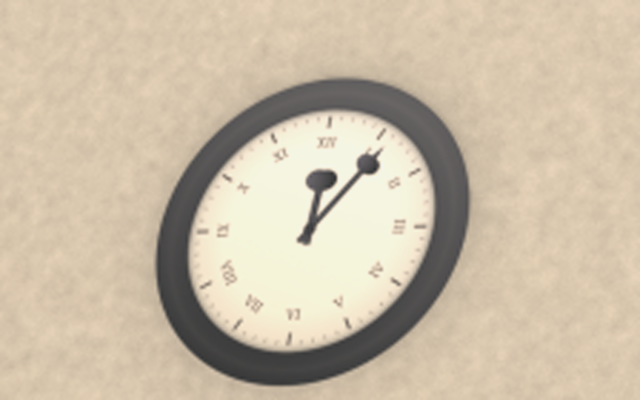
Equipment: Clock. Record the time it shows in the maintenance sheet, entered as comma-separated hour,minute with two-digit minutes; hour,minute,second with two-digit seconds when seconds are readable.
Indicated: 12,06
